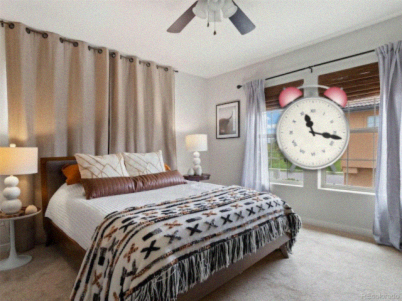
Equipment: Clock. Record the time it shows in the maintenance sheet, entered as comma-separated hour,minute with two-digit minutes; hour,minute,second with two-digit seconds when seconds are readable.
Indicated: 11,17
